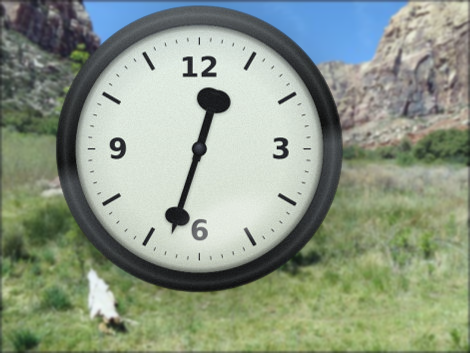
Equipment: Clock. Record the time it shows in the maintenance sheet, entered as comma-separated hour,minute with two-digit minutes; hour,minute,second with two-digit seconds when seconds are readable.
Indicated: 12,33
